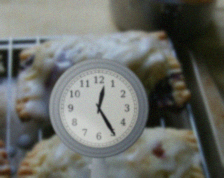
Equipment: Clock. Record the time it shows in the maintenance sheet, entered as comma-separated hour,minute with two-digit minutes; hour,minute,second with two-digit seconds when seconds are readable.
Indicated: 12,25
